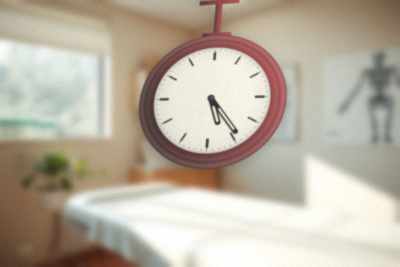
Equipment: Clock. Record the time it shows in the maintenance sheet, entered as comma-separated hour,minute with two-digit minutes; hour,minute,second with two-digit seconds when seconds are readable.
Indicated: 5,24
